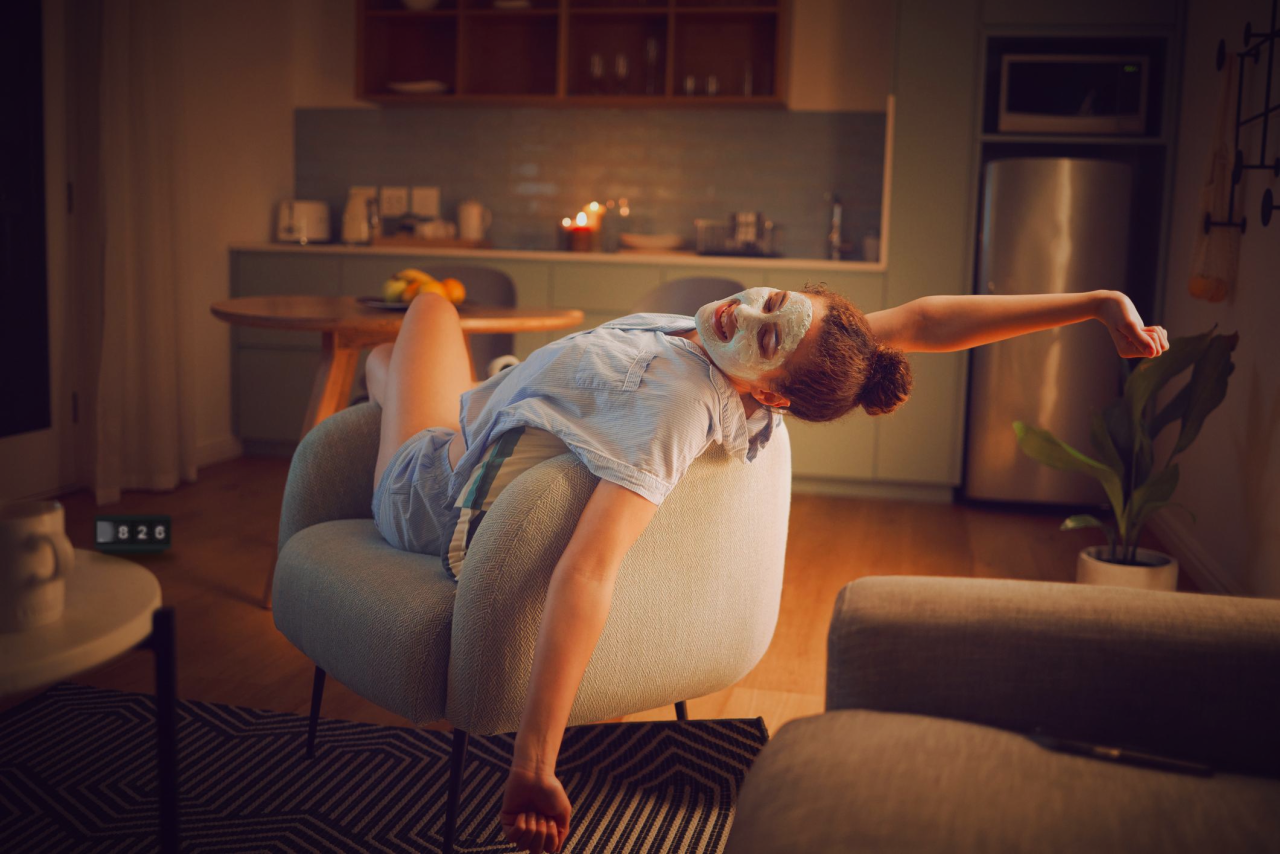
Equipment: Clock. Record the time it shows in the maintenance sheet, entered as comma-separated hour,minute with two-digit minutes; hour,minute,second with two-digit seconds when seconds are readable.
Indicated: 8,26
